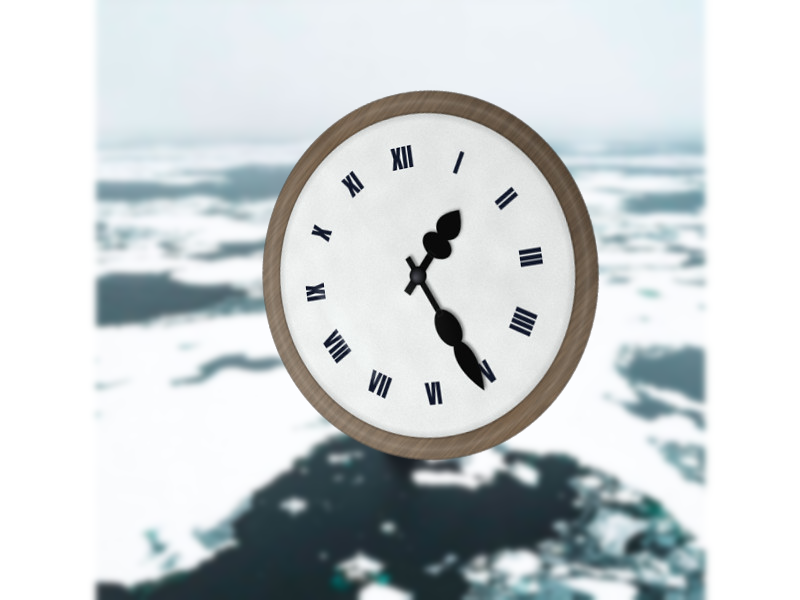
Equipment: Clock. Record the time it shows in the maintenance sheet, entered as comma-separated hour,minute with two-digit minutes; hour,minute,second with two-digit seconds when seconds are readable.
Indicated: 1,26
